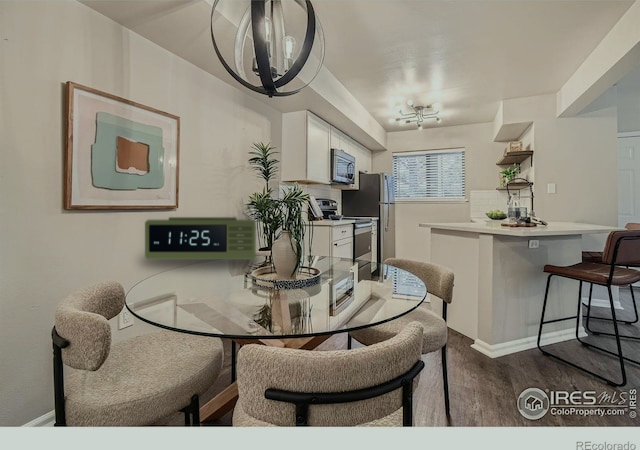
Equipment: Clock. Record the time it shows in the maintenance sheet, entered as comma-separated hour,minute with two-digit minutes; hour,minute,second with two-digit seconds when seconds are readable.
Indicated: 11,25
